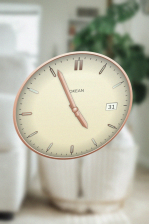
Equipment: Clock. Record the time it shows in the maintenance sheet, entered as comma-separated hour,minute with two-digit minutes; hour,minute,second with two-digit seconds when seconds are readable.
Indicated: 4,56
